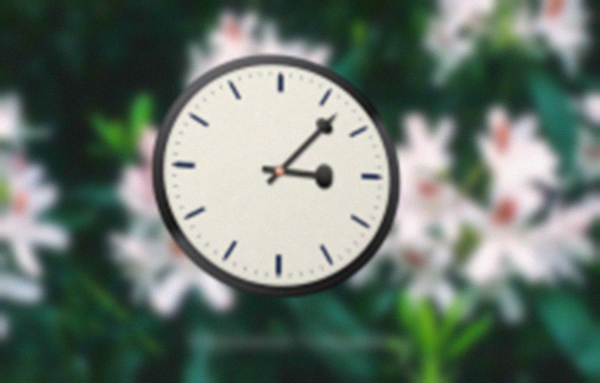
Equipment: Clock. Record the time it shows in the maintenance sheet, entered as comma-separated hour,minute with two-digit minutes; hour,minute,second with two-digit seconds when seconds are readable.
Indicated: 3,07
